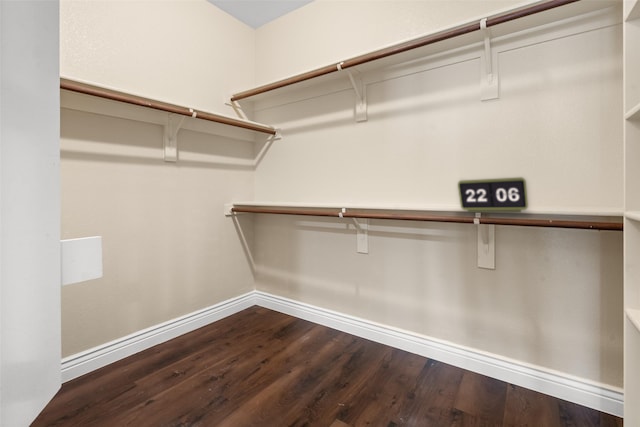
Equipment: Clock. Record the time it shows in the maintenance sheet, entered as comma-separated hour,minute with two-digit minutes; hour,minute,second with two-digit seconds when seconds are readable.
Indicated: 22,06
